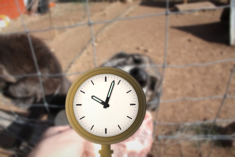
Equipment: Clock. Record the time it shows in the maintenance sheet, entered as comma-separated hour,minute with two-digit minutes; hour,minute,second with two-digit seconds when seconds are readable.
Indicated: 10,03
